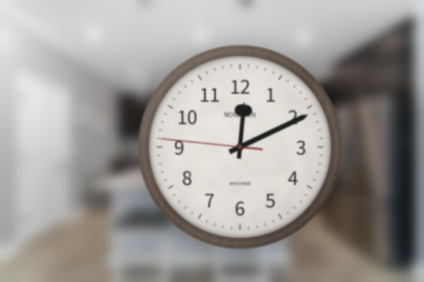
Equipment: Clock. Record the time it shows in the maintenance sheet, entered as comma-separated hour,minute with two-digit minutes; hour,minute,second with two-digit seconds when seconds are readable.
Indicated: 12,10,46
